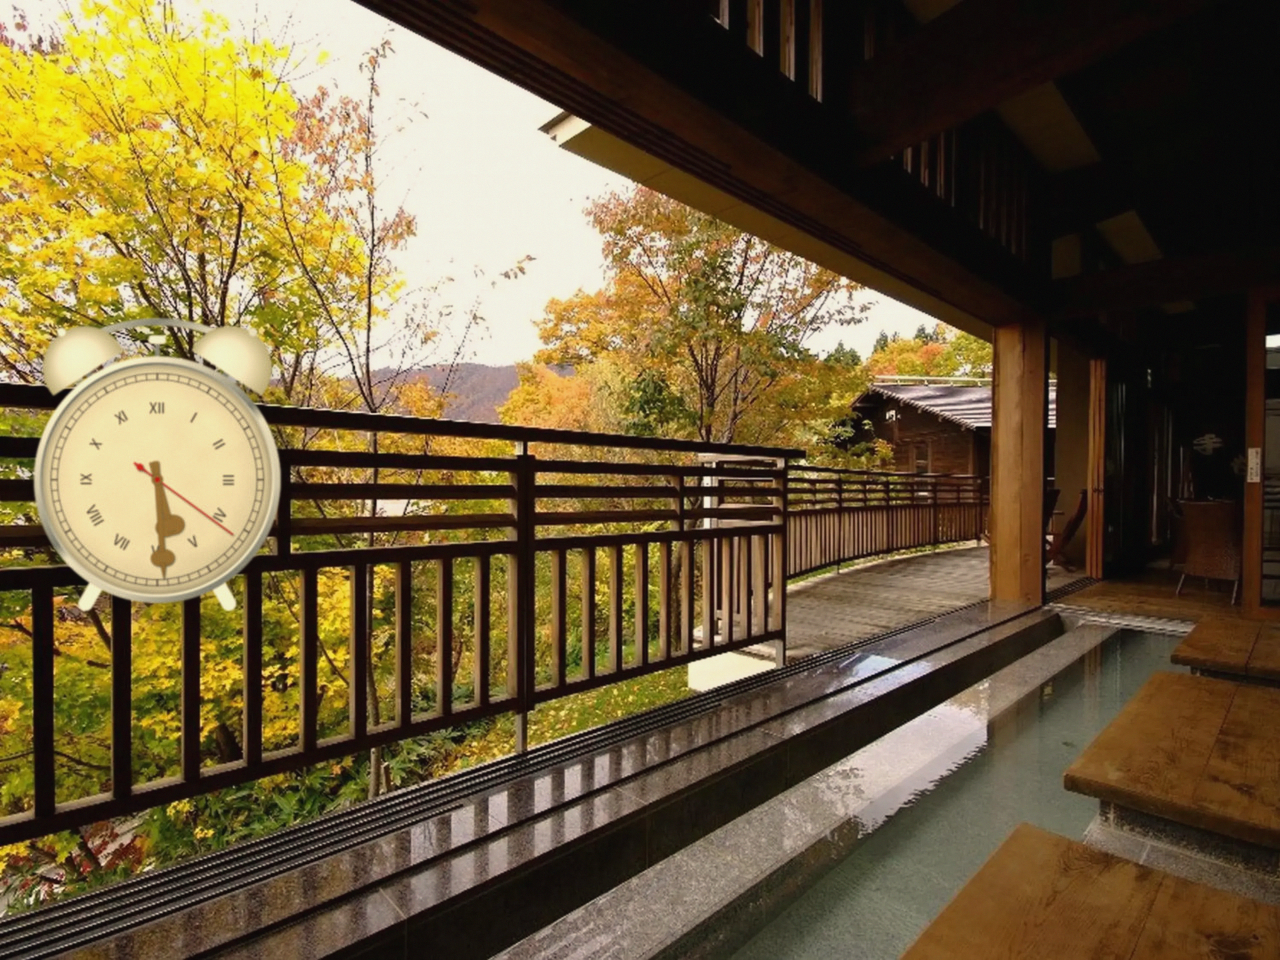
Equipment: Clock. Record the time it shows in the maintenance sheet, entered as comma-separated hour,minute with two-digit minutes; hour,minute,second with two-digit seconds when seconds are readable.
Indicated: 5,29,21
